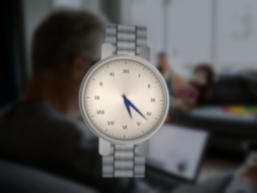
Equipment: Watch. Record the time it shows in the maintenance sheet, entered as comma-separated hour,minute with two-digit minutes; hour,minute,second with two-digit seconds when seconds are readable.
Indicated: 5,22
